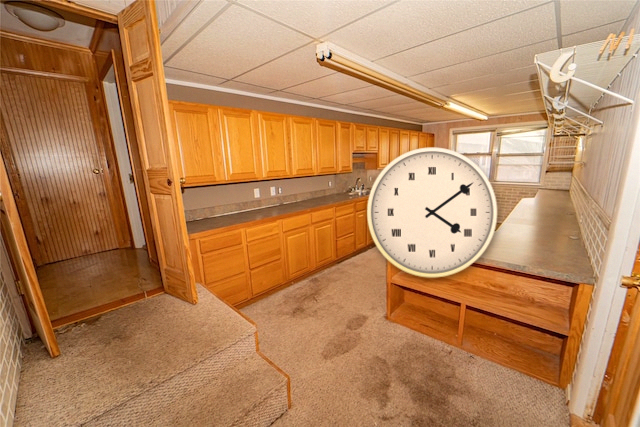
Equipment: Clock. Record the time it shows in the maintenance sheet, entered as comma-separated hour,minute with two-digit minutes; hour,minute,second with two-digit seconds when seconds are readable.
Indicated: 4,09
